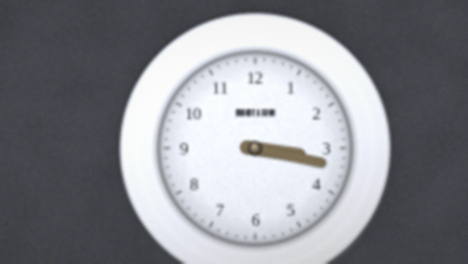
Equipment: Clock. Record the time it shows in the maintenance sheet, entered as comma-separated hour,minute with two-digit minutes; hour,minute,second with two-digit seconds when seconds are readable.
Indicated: 3,17
